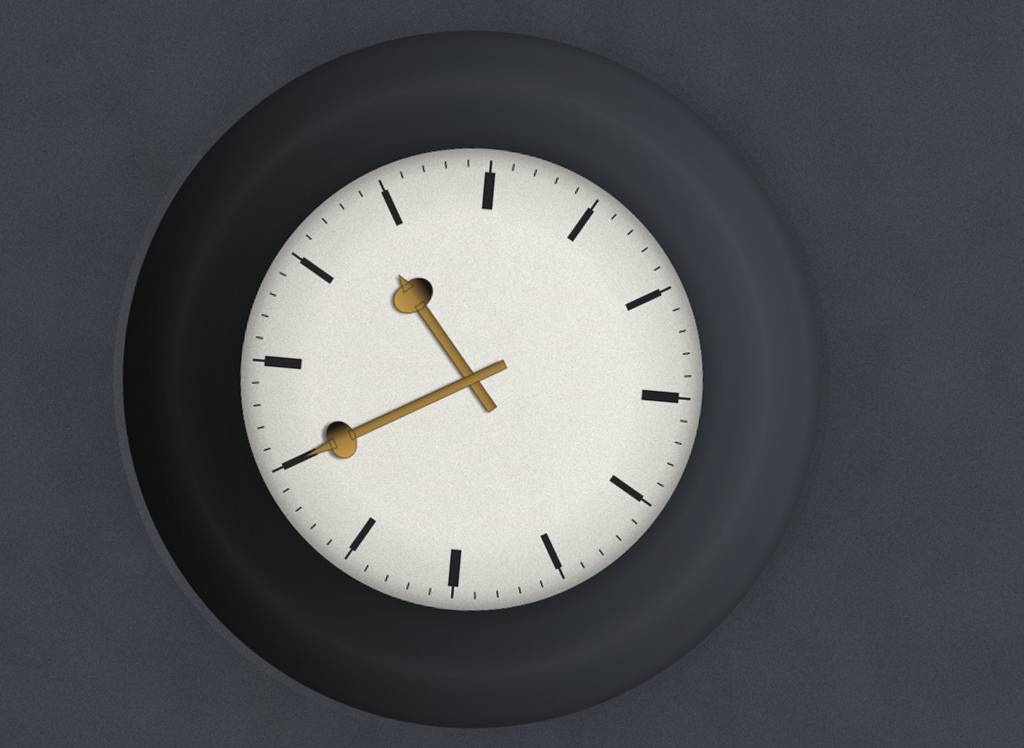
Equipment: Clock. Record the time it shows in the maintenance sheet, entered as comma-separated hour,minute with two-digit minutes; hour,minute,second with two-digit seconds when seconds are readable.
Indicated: 10,40
